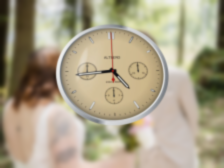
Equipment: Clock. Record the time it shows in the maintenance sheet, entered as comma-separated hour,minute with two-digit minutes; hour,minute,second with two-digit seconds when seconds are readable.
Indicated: 4,44
